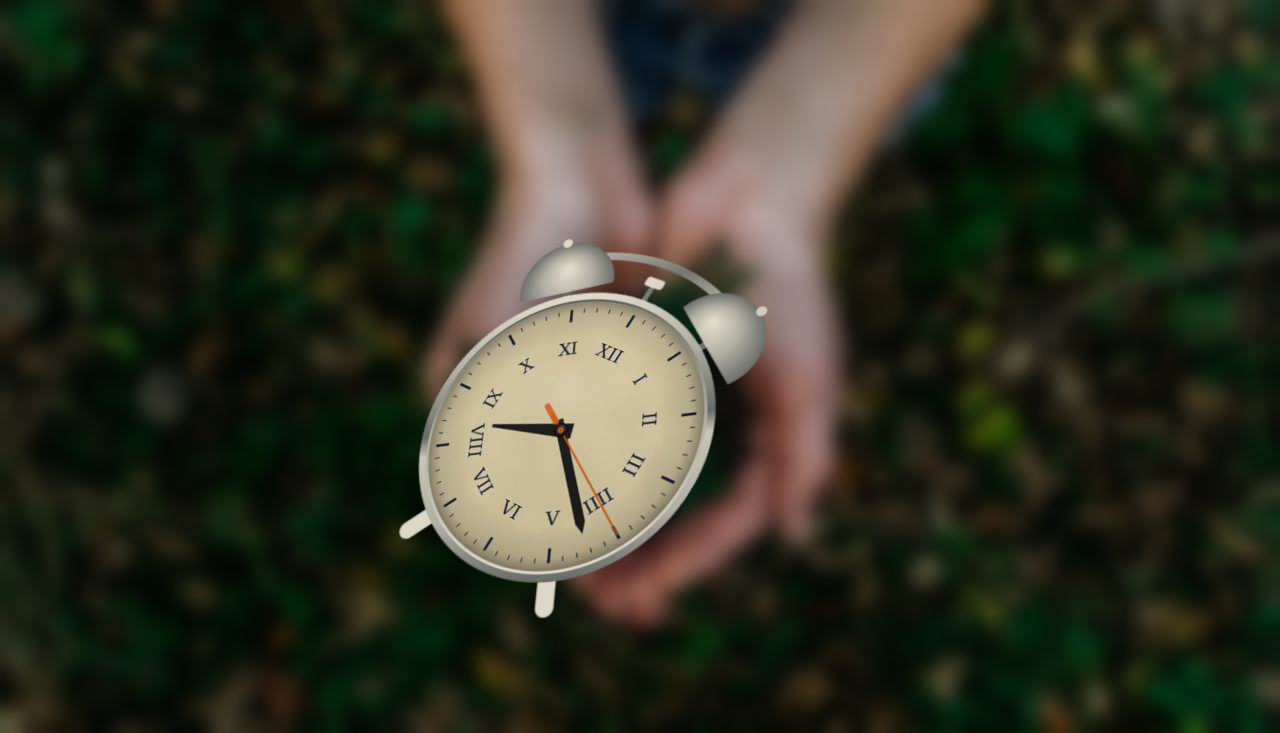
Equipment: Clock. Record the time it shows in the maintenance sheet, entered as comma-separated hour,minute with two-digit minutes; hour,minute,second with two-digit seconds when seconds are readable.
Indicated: 8,22,20
